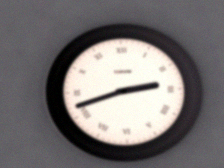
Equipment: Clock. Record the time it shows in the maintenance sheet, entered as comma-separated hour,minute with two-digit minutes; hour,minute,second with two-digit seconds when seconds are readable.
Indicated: 2,42
